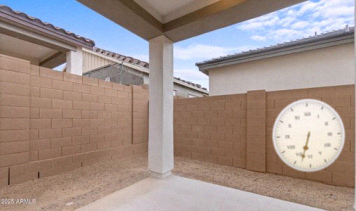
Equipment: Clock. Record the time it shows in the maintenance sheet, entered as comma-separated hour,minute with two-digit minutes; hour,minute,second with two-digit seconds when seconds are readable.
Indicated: 6,33
